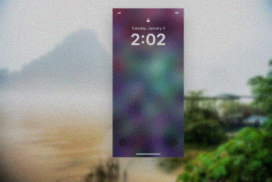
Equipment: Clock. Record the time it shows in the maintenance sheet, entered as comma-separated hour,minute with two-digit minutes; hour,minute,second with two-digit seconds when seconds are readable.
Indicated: 2,02
